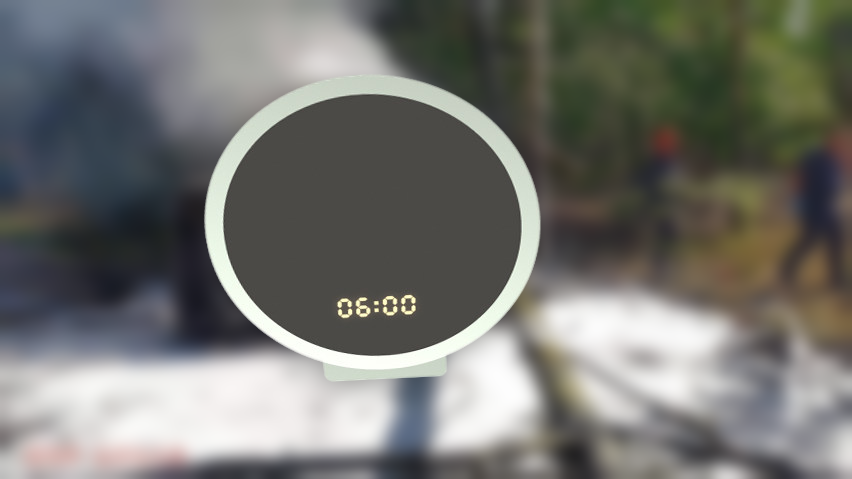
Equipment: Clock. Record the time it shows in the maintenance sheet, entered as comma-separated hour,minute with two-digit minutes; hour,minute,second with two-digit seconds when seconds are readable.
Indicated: 6,00
